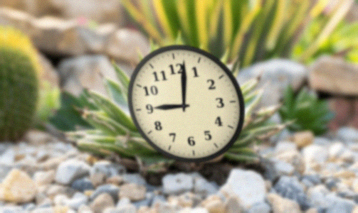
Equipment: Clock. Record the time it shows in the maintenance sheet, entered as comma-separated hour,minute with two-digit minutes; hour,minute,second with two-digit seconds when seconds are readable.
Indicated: 9,02
